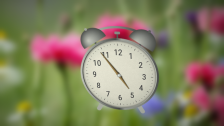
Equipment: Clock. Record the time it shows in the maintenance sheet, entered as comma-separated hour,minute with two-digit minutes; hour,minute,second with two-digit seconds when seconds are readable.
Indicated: 4,54
